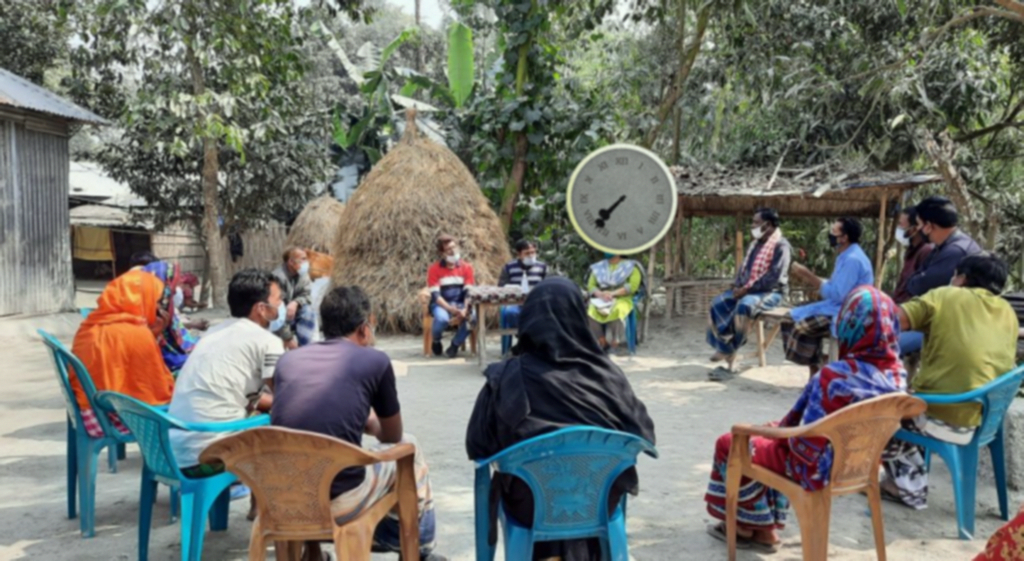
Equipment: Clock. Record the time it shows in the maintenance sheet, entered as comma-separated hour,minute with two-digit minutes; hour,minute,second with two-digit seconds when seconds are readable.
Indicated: 7,37
